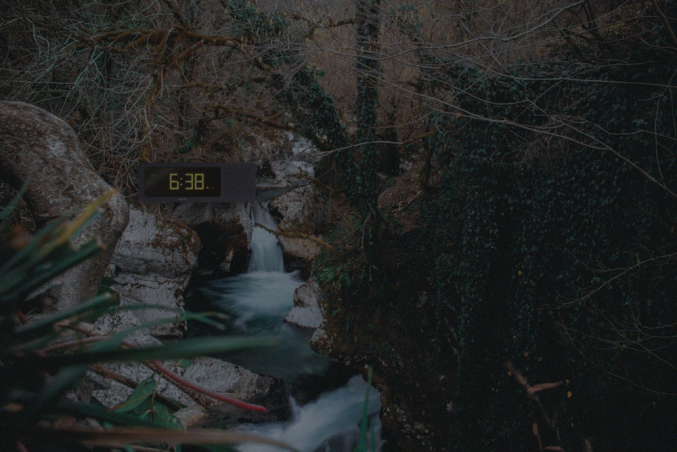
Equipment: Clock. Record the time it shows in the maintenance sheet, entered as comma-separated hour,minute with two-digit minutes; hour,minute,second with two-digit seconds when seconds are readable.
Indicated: 6,38
